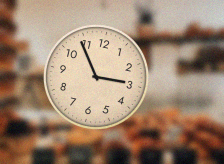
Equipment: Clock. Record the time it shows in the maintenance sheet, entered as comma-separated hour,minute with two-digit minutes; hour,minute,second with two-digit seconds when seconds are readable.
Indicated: 2,54
